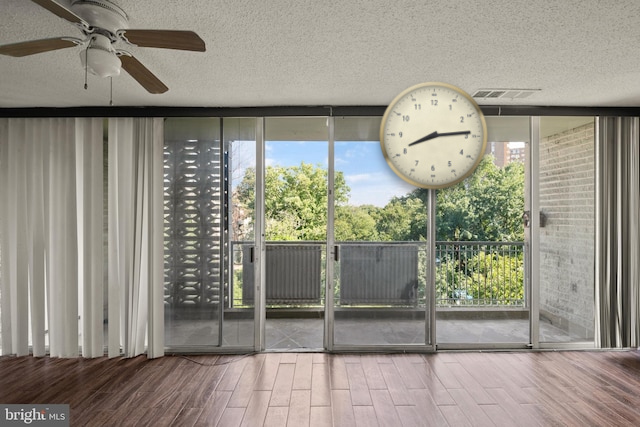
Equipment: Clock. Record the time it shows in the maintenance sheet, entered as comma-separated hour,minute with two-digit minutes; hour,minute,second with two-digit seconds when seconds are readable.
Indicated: 8,14
